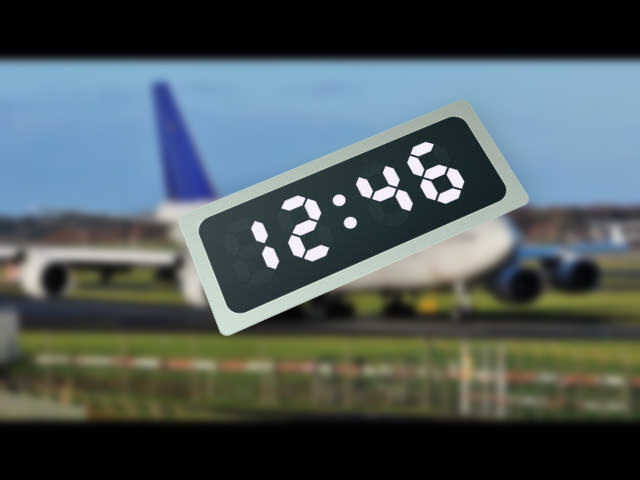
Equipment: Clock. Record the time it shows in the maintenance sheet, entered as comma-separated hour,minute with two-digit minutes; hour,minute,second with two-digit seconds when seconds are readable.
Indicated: 12,46
